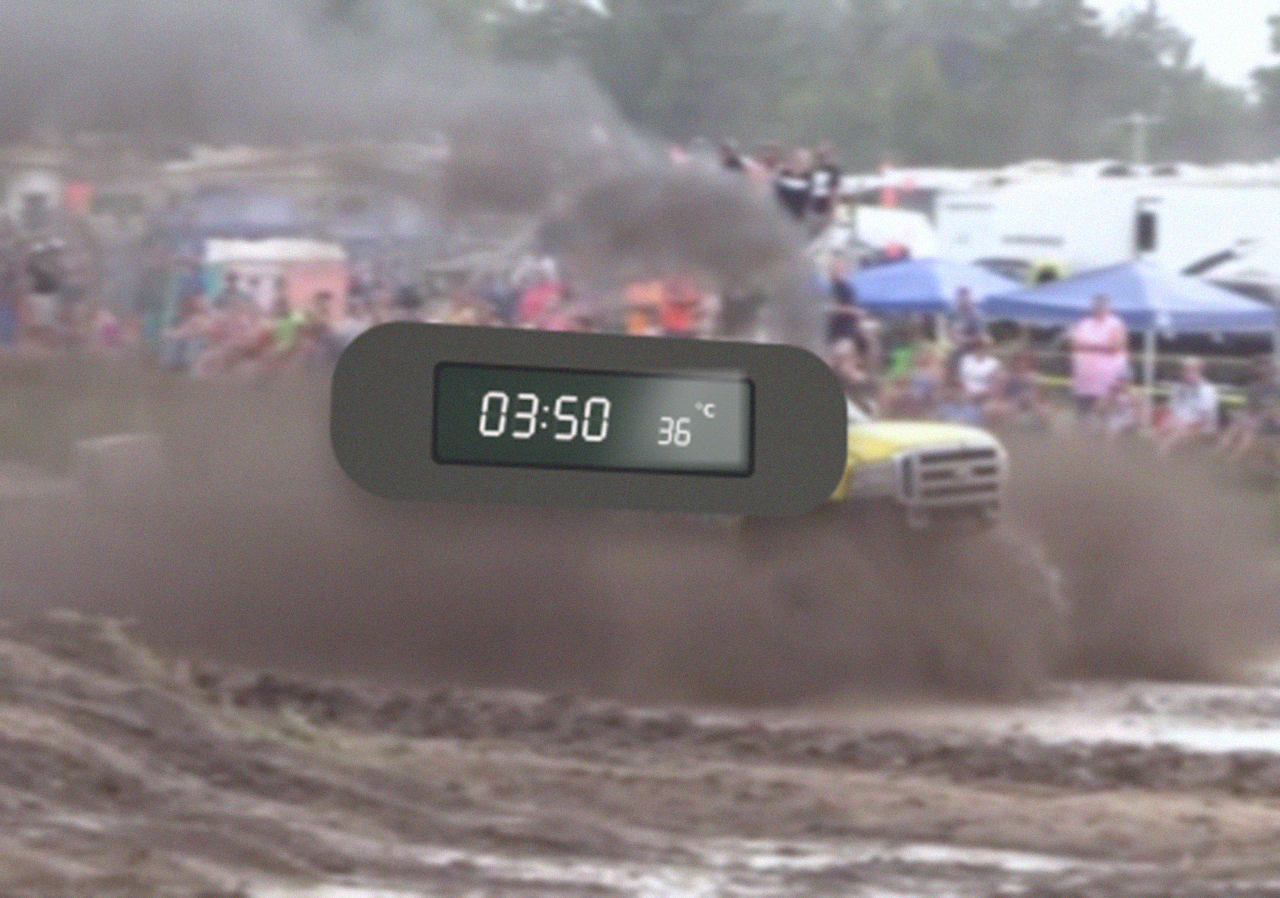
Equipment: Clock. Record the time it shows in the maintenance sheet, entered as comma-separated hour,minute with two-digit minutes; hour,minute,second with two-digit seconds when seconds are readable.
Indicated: 3,50
